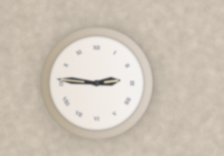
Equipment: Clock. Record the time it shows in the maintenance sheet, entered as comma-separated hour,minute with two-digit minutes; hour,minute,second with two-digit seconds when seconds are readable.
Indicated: 2,46
